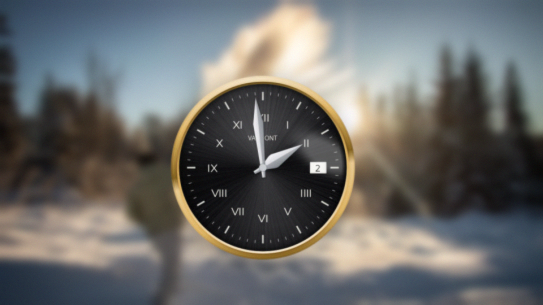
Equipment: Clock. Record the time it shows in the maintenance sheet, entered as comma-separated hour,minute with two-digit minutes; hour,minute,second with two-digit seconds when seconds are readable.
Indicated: 1,59
